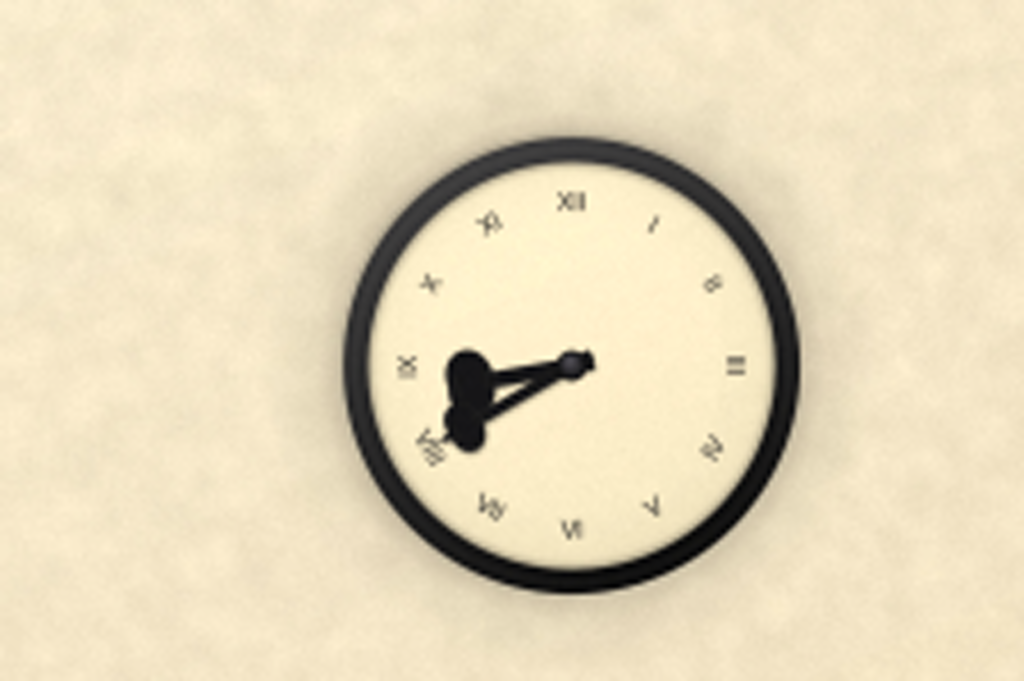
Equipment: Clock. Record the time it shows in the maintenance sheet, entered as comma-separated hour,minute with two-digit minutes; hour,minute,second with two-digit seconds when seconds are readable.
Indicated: 8,40
